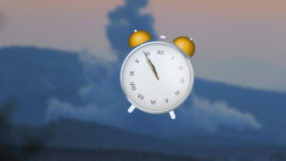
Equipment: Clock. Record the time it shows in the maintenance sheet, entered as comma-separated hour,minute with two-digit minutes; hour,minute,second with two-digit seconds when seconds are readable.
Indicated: 10,54
